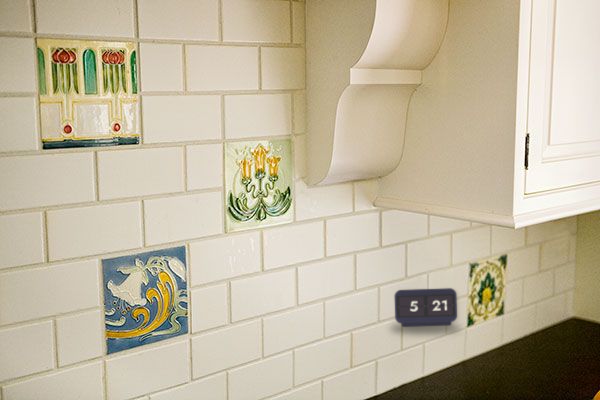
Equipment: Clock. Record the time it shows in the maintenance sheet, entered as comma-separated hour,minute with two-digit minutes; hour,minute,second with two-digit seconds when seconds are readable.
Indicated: 5,21
